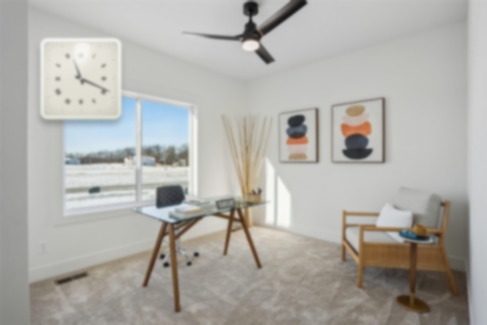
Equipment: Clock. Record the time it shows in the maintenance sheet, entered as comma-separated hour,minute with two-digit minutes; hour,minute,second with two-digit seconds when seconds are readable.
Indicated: 11,19
